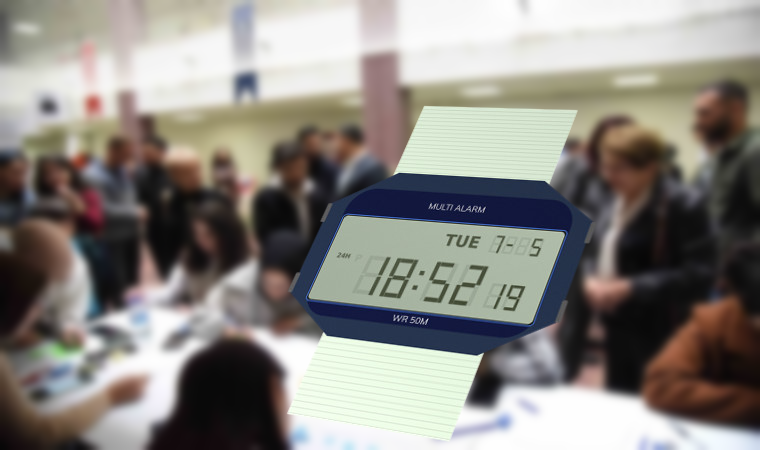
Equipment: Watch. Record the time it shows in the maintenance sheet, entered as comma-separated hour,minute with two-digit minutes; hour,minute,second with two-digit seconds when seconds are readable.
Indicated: 18,52,19
